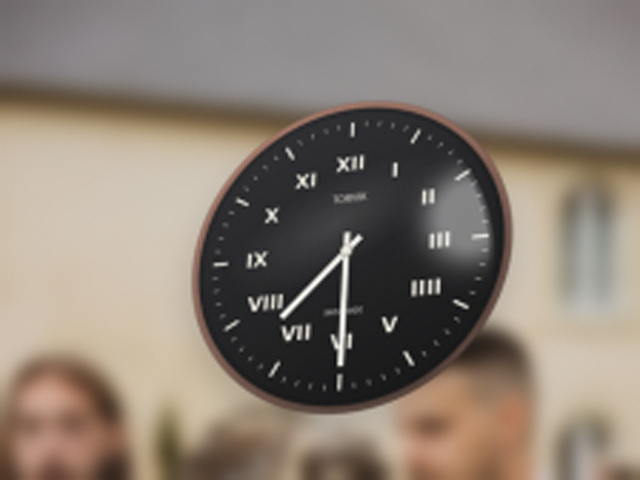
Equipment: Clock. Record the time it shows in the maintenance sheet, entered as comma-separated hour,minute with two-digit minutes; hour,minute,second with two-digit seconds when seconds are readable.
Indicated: 7,30
